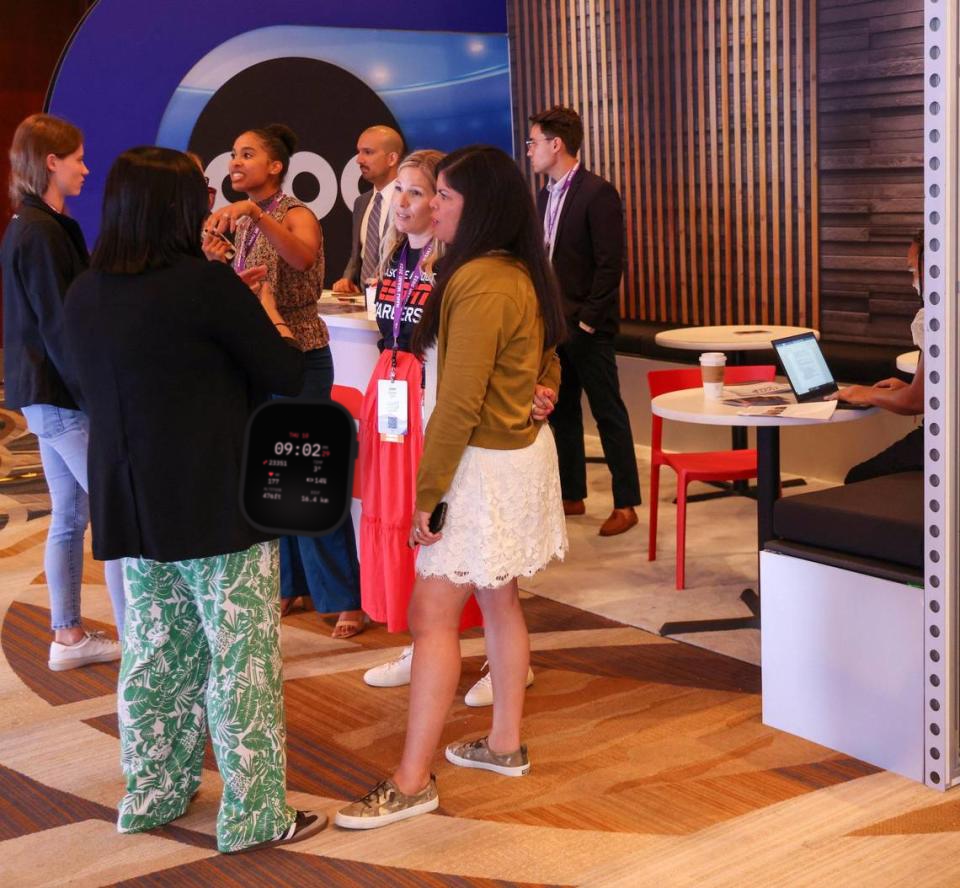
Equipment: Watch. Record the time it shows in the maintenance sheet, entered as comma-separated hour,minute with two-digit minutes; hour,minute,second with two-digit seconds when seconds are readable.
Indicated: 9,02
